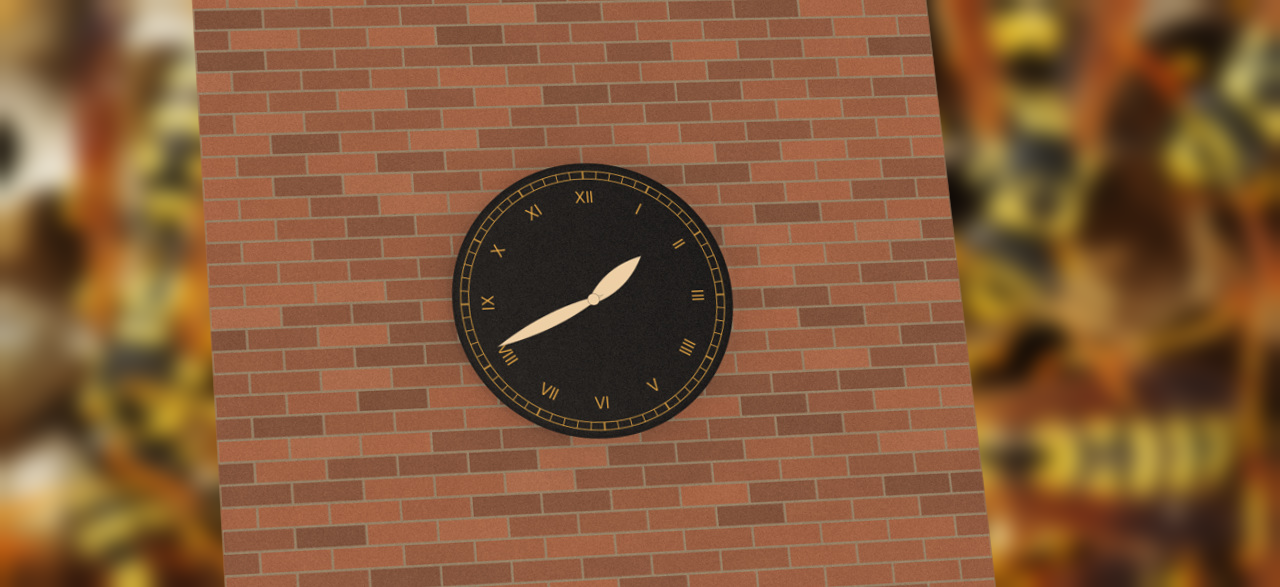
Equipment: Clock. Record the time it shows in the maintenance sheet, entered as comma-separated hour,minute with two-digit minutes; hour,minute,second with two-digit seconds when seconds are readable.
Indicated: 1,41
